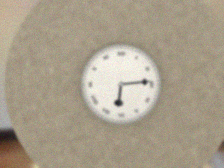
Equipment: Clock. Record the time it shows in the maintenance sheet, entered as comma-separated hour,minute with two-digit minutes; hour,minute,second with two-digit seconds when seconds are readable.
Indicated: 6,14
